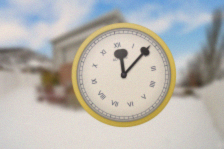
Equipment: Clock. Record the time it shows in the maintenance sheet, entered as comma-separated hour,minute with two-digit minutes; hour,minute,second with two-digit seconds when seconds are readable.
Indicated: 12,09
